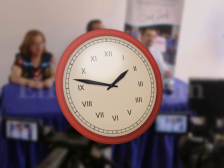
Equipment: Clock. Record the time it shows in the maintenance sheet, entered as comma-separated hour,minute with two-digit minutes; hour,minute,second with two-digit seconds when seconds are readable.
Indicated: 1,47
